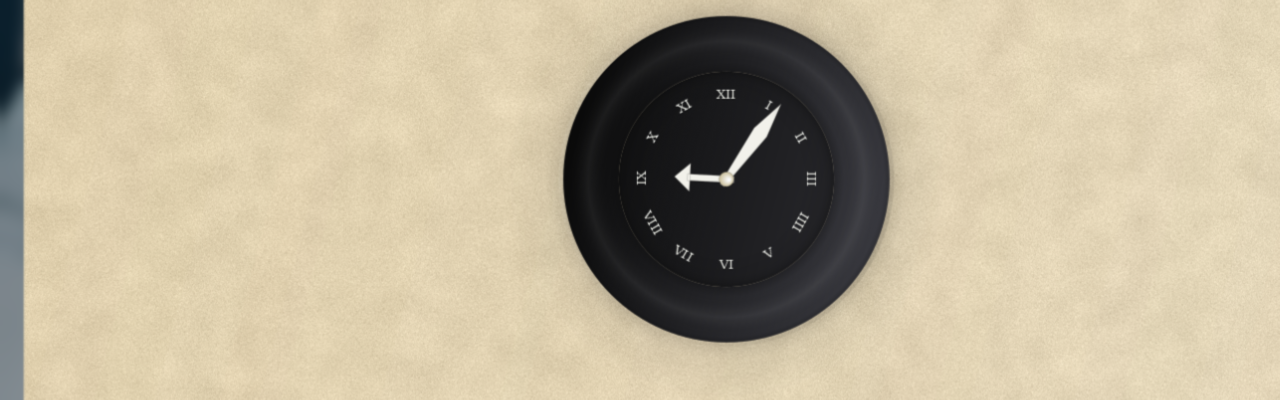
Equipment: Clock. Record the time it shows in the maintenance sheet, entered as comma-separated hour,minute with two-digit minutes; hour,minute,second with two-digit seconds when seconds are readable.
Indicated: 9,06
